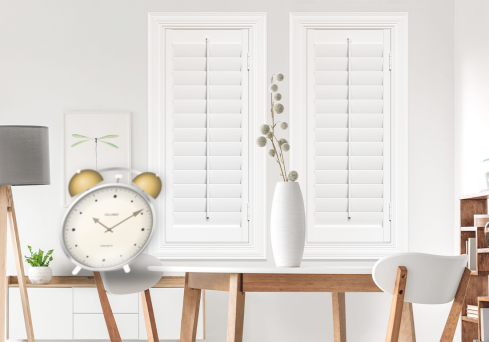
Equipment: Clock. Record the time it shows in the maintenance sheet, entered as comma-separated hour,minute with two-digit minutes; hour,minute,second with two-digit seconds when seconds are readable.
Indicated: 10,09
